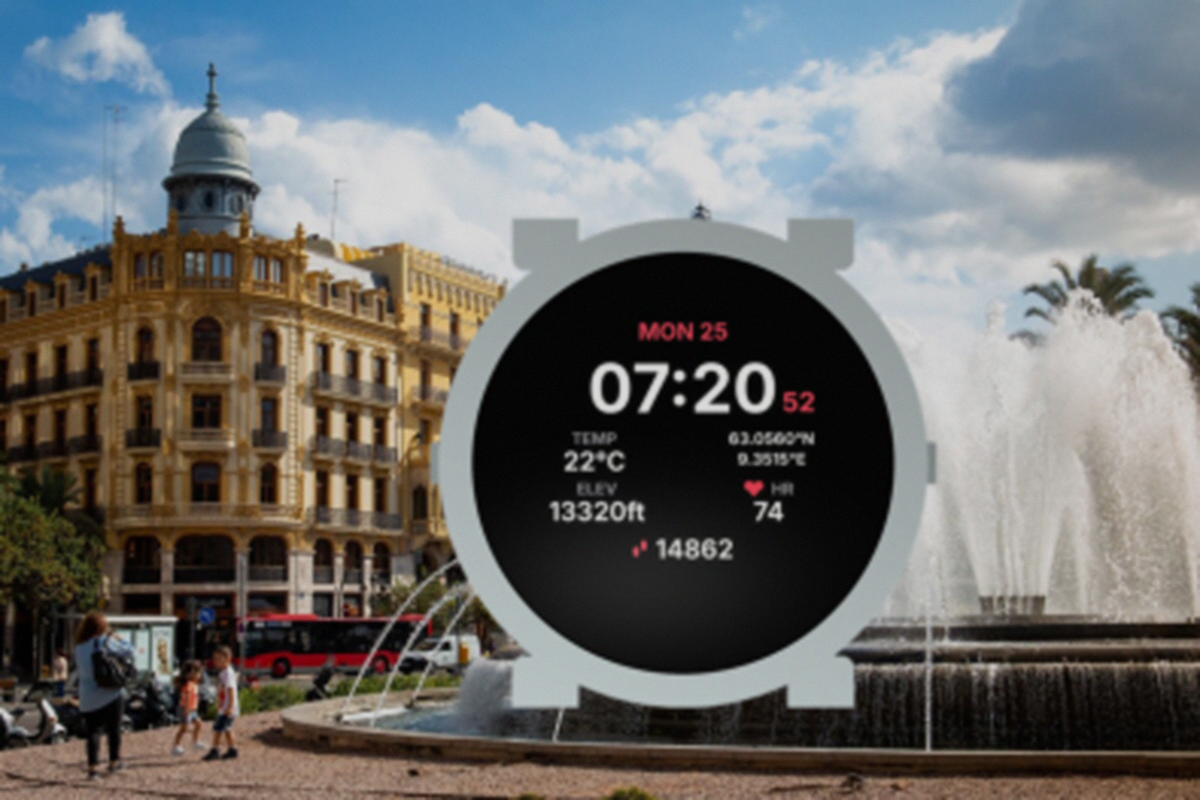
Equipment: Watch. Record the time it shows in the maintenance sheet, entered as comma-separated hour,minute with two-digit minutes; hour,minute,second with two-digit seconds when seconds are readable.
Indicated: 7,20,52
